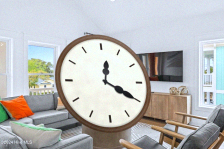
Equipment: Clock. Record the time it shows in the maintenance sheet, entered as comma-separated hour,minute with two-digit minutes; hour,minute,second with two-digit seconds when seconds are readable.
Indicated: 12,20
